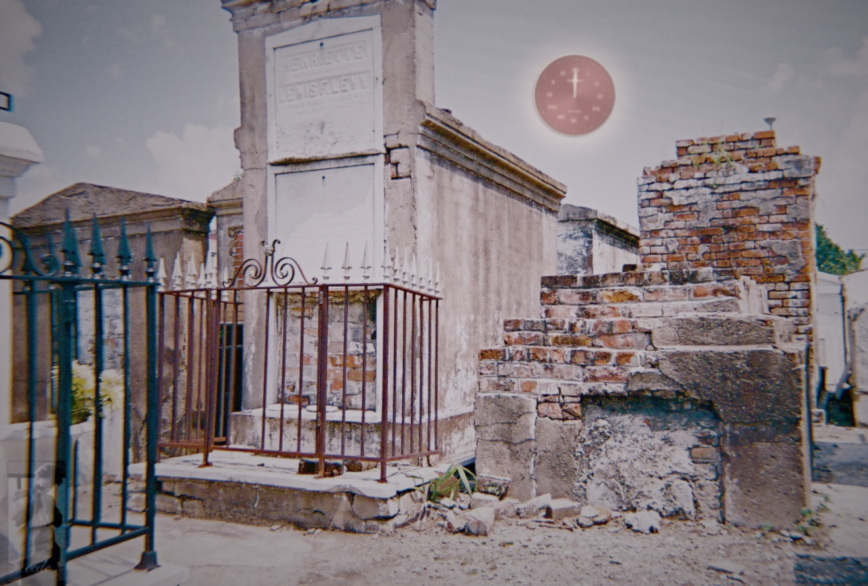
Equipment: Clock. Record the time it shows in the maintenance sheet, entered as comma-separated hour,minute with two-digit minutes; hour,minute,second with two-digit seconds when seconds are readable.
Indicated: 12,00
